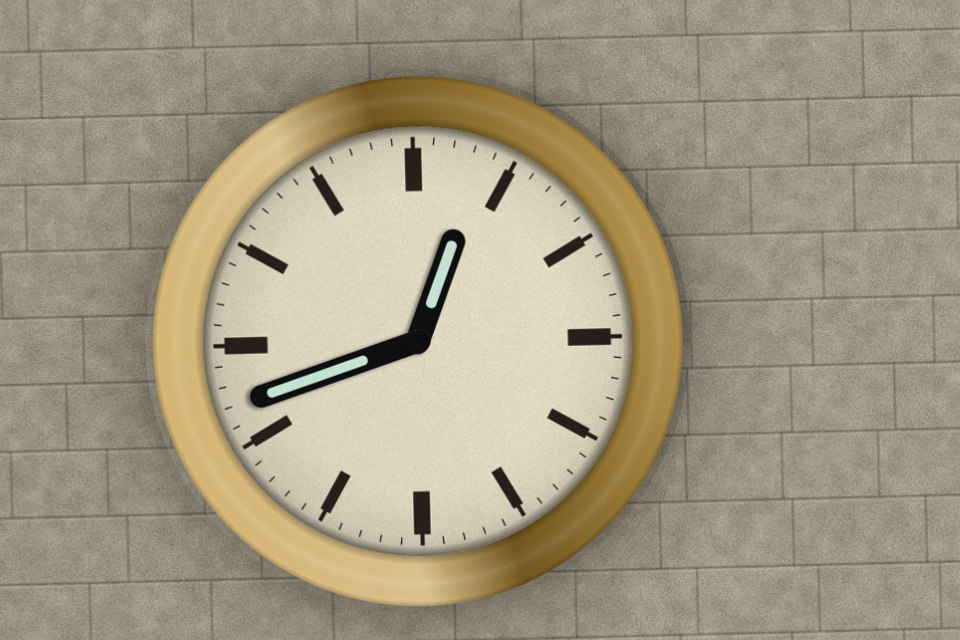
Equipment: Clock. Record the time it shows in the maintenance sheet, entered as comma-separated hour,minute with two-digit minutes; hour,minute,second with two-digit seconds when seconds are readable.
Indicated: 12,42
